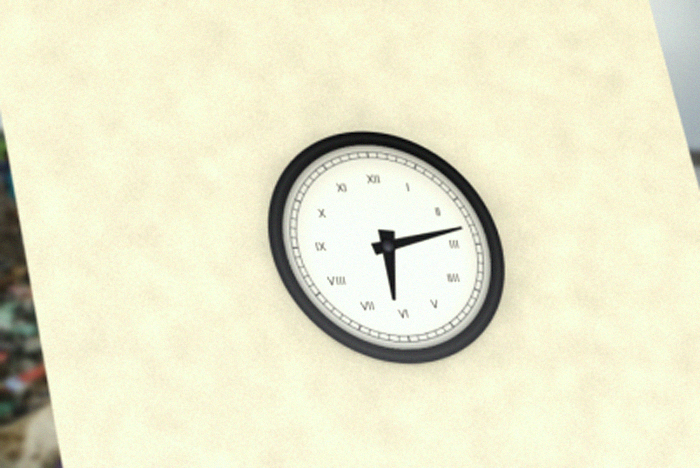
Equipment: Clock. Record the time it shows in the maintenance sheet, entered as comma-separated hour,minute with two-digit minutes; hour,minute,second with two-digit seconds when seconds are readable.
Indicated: 6,13
